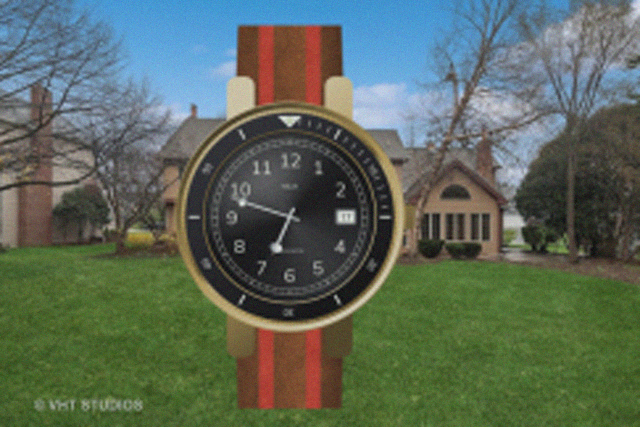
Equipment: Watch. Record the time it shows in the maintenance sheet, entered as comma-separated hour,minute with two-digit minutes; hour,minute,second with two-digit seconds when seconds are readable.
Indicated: 6,48
